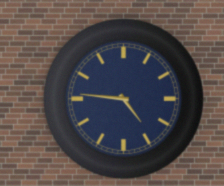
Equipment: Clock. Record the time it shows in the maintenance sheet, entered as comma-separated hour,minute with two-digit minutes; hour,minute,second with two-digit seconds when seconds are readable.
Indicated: 4,46
